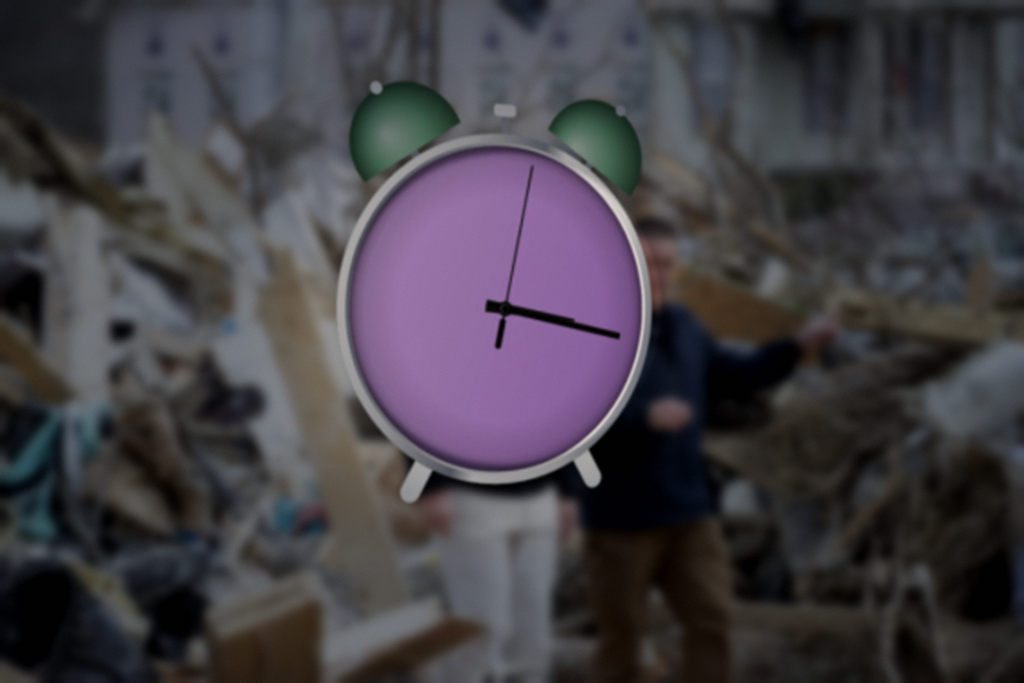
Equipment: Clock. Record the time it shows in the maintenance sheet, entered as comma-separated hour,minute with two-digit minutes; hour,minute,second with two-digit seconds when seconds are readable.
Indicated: 3,17,02
